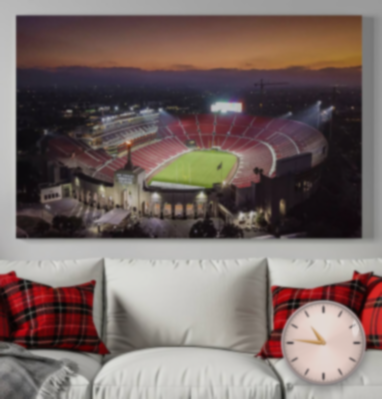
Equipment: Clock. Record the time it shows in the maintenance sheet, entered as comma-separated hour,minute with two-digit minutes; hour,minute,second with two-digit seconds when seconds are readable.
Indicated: 10,46
